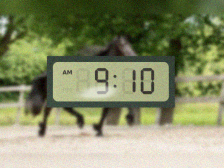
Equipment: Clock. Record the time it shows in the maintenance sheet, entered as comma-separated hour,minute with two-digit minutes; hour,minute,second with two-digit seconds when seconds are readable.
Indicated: 9,10
